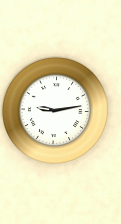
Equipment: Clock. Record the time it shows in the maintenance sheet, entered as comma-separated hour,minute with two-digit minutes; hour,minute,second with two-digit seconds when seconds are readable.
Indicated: 9,13
